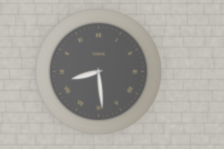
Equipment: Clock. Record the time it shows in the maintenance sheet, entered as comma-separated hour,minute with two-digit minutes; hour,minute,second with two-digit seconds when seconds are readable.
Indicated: 8,29
